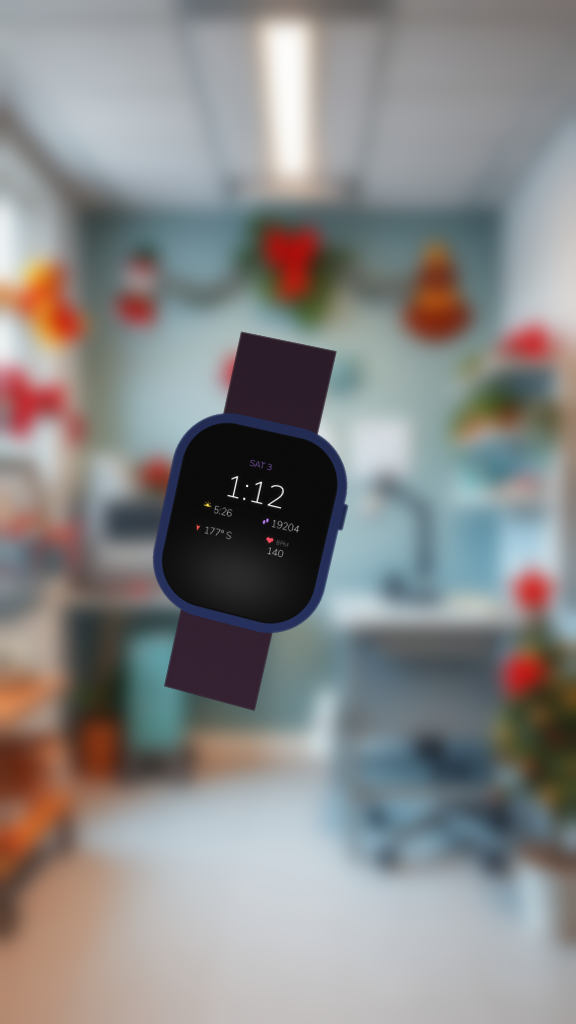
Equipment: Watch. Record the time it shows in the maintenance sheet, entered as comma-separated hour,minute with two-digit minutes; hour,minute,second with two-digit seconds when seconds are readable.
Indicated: 1,12
